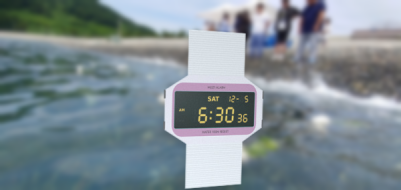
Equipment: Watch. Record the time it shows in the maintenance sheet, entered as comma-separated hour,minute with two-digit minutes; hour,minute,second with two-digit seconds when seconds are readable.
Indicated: 6,30,36
